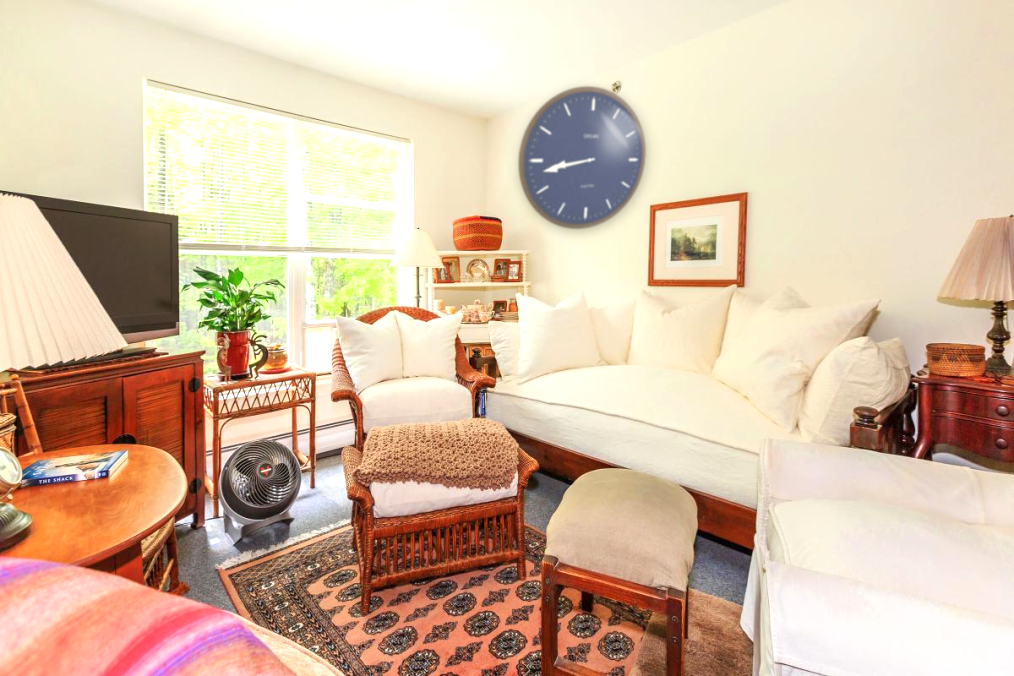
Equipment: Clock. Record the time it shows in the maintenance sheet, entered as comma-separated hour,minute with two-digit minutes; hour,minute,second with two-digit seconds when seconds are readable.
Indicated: 8,43
